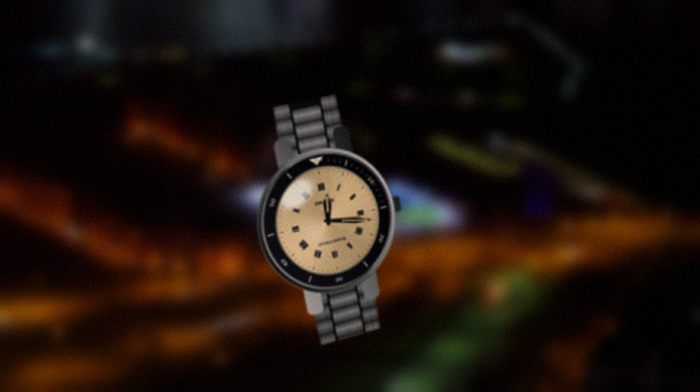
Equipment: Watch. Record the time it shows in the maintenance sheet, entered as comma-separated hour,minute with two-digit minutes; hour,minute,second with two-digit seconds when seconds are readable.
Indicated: 12,17
